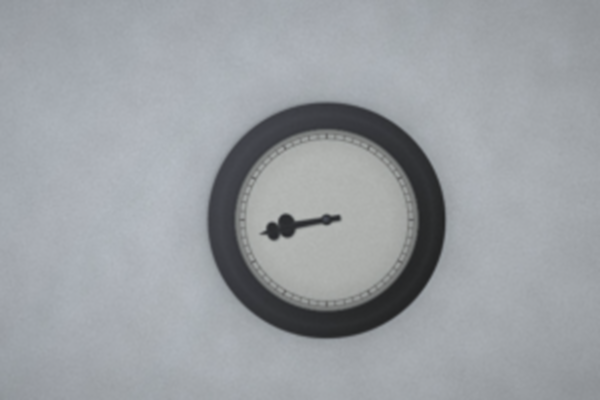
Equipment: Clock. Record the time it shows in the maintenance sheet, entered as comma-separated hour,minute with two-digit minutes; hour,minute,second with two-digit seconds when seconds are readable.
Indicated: 8,43
